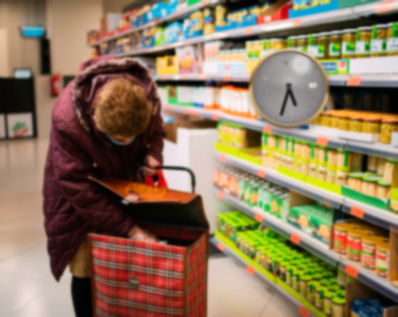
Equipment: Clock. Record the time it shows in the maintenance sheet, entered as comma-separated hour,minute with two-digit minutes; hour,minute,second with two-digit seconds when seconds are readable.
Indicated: 5,34
